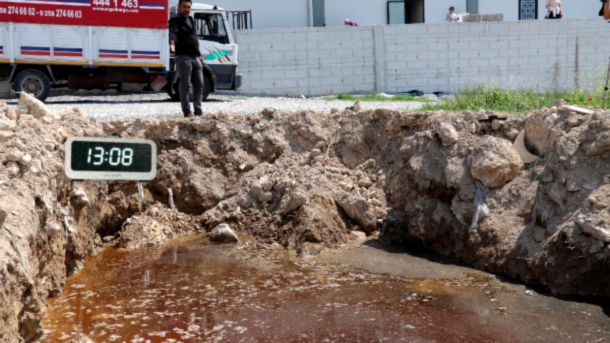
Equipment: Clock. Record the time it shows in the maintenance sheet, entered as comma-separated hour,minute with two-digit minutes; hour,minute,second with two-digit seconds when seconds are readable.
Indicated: 13,08
